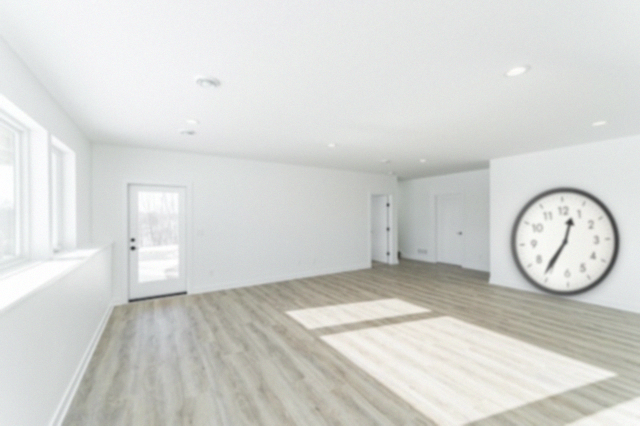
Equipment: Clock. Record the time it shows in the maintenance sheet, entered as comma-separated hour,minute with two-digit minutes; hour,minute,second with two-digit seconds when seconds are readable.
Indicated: 12,36
